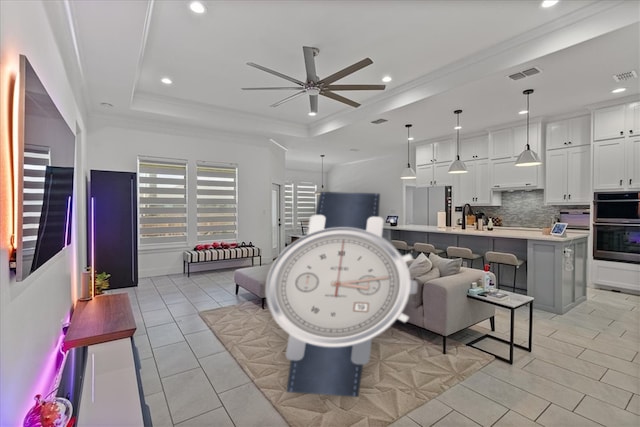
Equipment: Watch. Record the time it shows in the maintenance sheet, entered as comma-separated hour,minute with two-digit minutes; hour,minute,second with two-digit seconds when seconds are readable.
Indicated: 3,13
